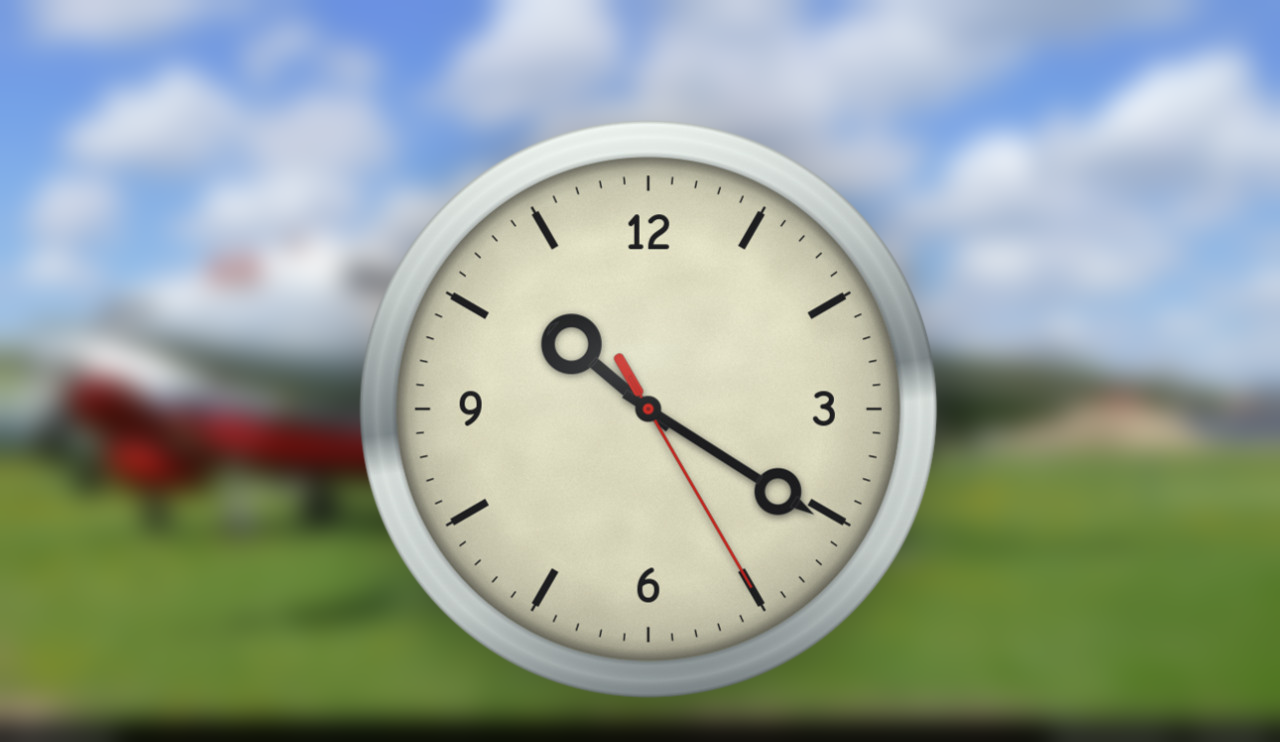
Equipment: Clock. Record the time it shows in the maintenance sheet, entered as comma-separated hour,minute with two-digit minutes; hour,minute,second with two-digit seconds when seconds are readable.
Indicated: 10,20,25
